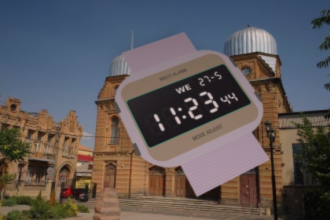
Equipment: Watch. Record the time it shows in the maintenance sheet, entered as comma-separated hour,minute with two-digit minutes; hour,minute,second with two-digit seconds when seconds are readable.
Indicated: 11,23,44
